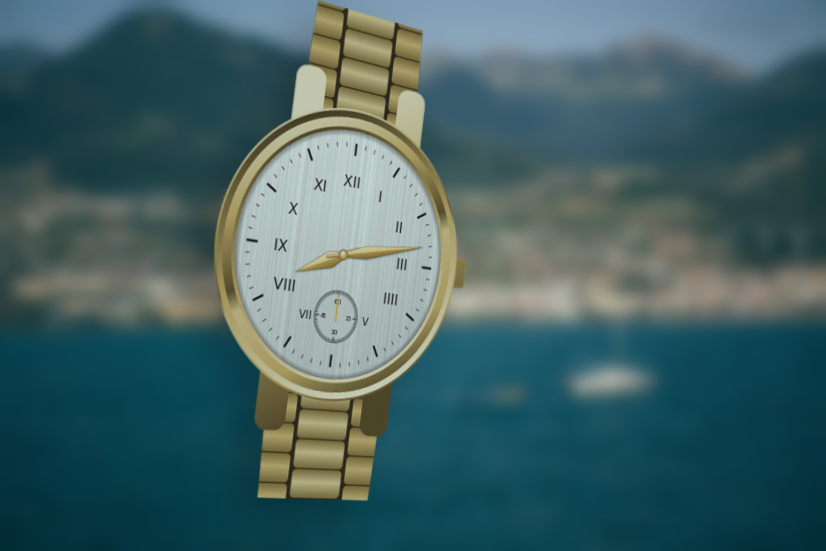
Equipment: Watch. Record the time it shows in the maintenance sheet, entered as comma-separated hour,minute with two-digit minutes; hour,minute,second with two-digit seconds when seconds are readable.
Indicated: 8,13
